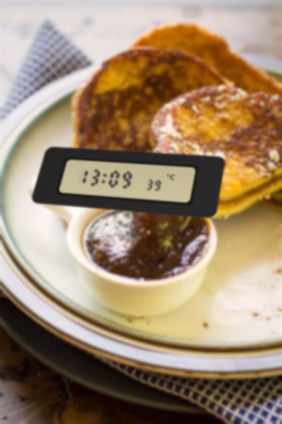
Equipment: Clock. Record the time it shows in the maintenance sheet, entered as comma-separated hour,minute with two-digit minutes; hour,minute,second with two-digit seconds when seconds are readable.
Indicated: 13,09
